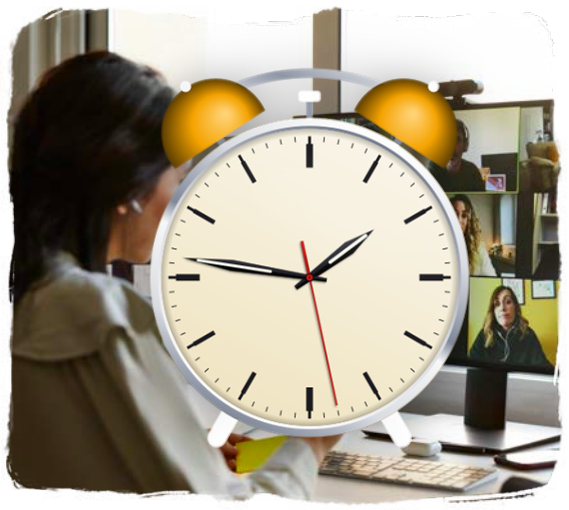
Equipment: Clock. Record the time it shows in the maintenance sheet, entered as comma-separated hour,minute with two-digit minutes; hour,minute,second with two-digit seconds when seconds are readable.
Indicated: 1,46,28
